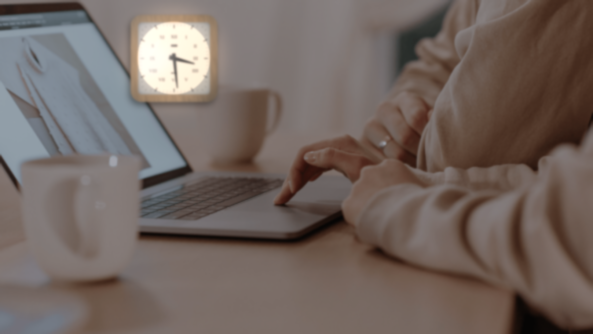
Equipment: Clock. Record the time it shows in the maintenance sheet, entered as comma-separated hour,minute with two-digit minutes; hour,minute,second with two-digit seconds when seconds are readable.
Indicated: 3,29
